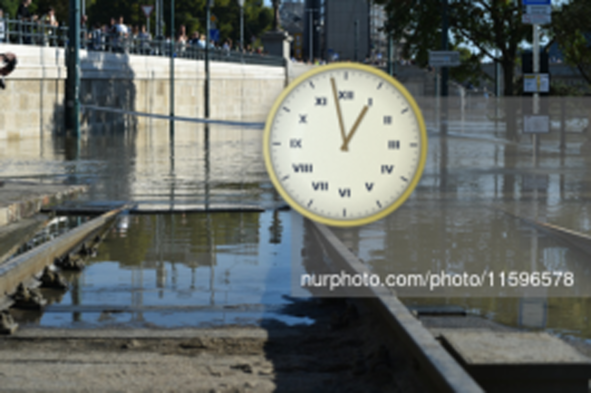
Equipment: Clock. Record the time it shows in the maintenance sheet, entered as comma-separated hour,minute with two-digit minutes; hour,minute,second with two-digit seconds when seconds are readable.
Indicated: 12,58
